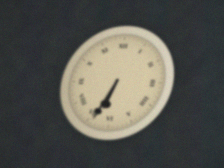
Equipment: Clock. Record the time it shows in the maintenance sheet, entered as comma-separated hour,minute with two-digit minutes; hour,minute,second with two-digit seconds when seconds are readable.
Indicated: 6,34
